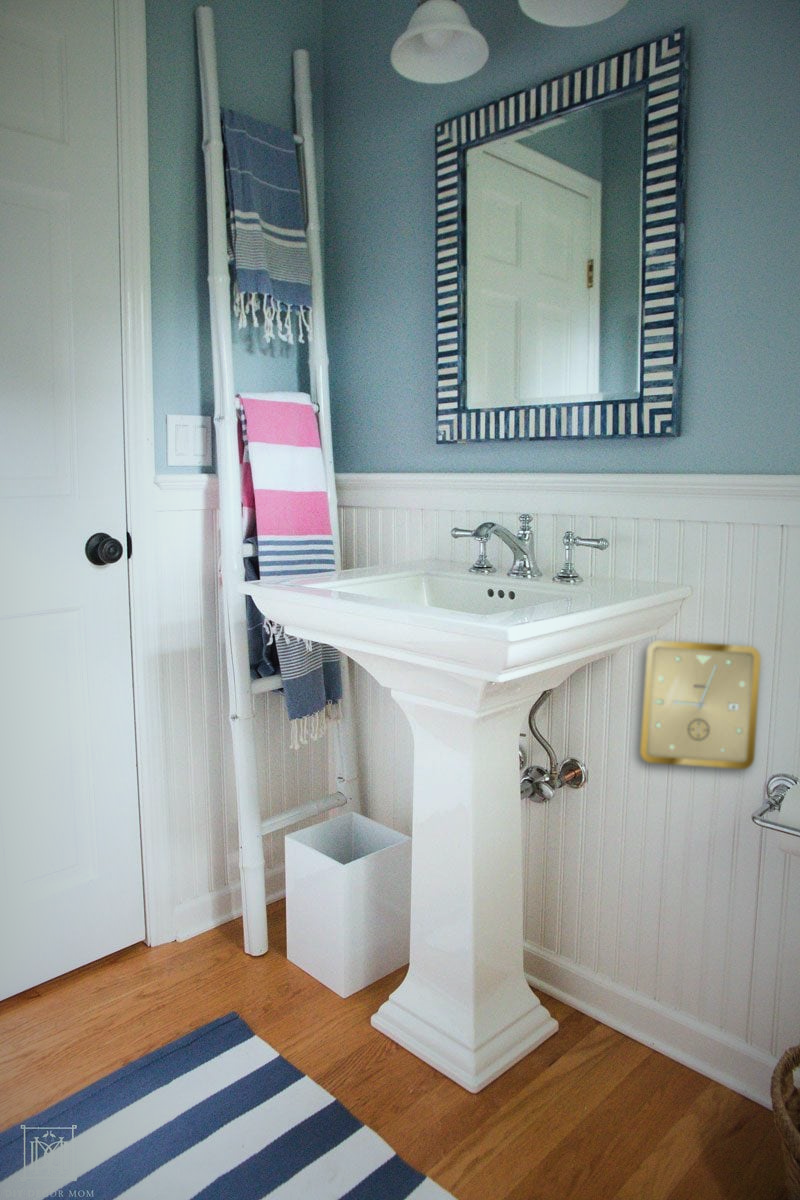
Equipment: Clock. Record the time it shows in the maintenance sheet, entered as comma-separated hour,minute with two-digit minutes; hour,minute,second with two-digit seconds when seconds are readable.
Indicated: 9,03
